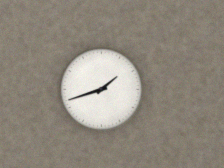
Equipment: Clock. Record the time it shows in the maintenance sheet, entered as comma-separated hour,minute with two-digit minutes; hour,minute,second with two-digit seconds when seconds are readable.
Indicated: 1,42
